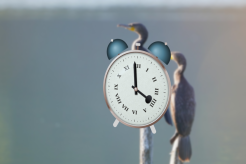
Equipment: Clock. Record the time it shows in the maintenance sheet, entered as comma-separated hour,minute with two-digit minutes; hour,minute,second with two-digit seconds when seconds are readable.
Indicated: 3,59
